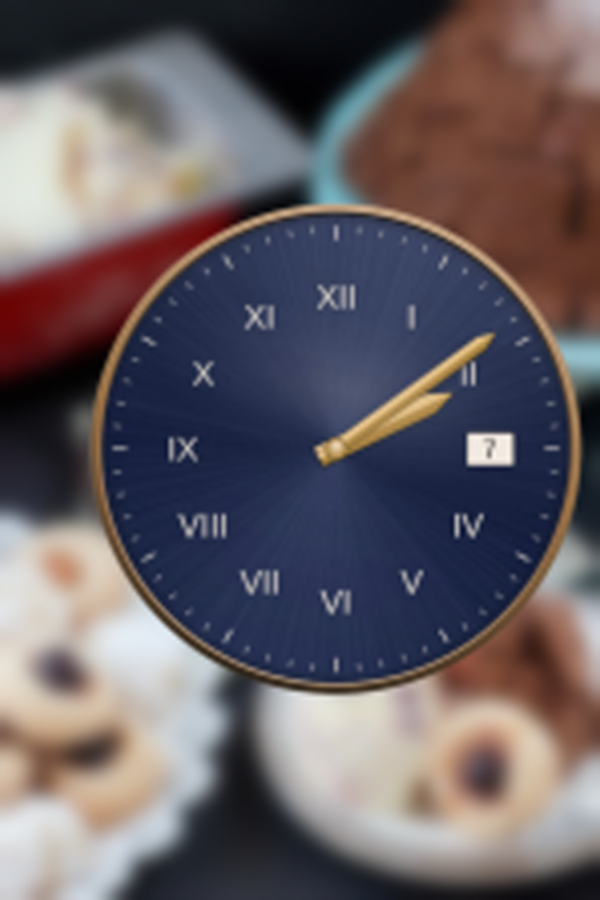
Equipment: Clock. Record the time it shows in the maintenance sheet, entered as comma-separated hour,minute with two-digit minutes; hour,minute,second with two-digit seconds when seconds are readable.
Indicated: 2,09
